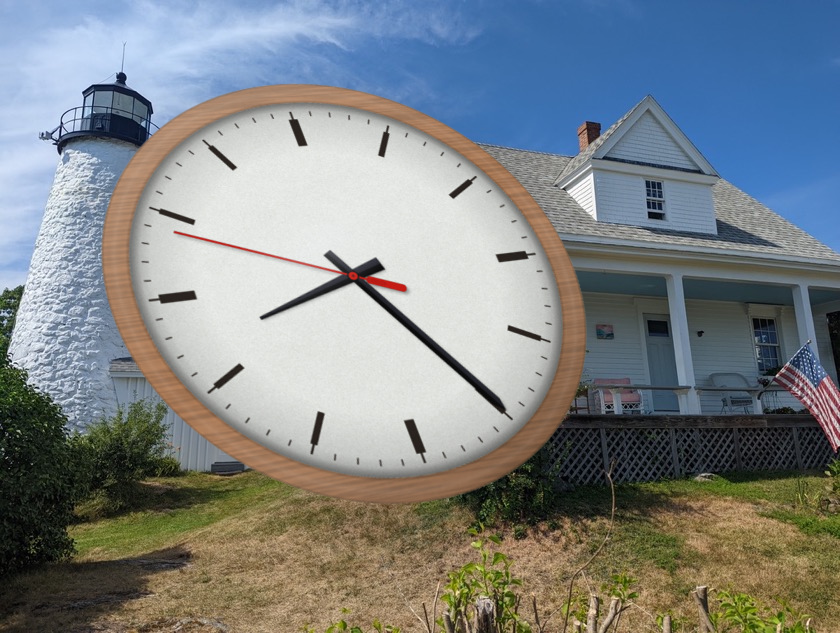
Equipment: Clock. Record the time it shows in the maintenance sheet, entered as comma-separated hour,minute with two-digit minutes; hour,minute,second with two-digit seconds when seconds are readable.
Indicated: 8,24,49
